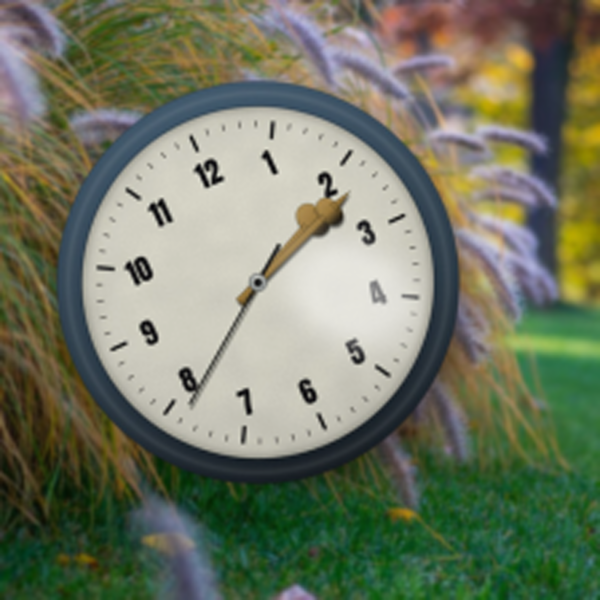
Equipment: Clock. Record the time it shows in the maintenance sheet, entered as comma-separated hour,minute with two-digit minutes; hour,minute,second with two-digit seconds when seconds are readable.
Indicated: 2,11,39
